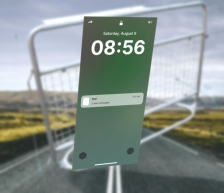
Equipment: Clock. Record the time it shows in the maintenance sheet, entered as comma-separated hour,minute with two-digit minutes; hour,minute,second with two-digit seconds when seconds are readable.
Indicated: 8,56
